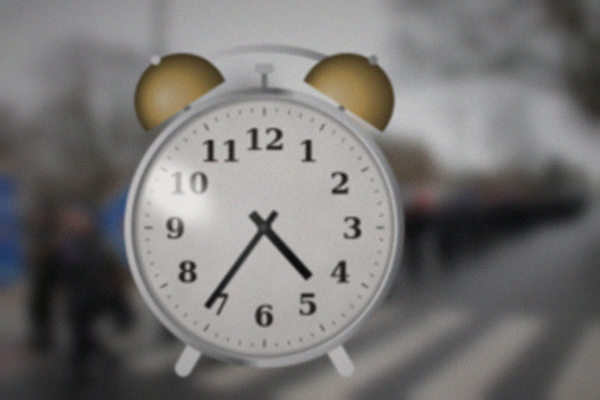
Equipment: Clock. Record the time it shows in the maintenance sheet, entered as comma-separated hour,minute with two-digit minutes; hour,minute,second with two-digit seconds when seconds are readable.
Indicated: 4,36
